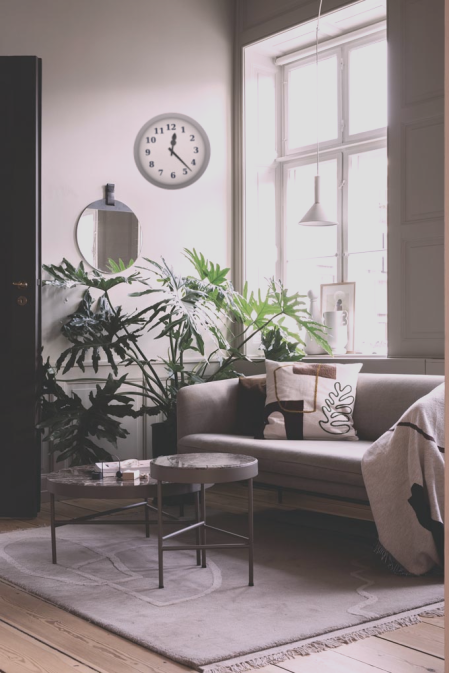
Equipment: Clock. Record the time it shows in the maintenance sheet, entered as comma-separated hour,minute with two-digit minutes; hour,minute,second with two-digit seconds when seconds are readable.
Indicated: 12,23
